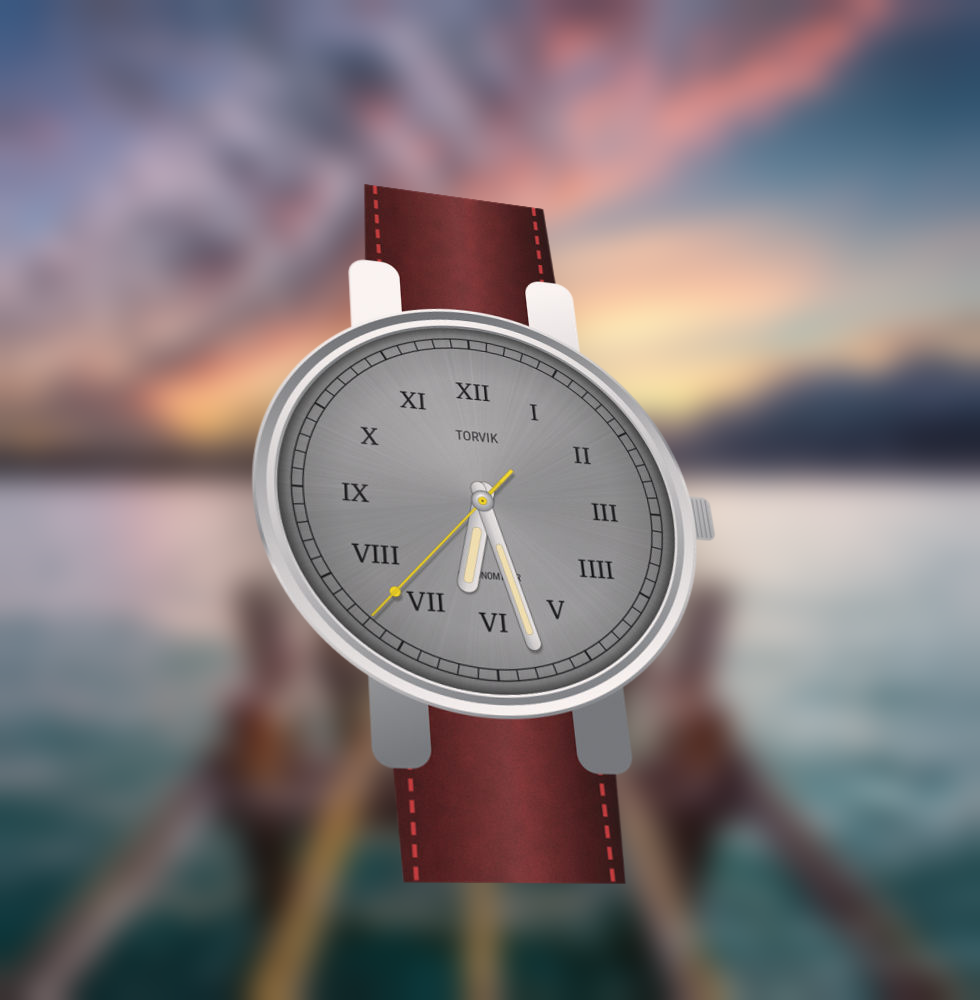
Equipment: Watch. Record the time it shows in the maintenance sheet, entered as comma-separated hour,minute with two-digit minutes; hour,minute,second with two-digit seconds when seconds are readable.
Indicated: 6,27,37
